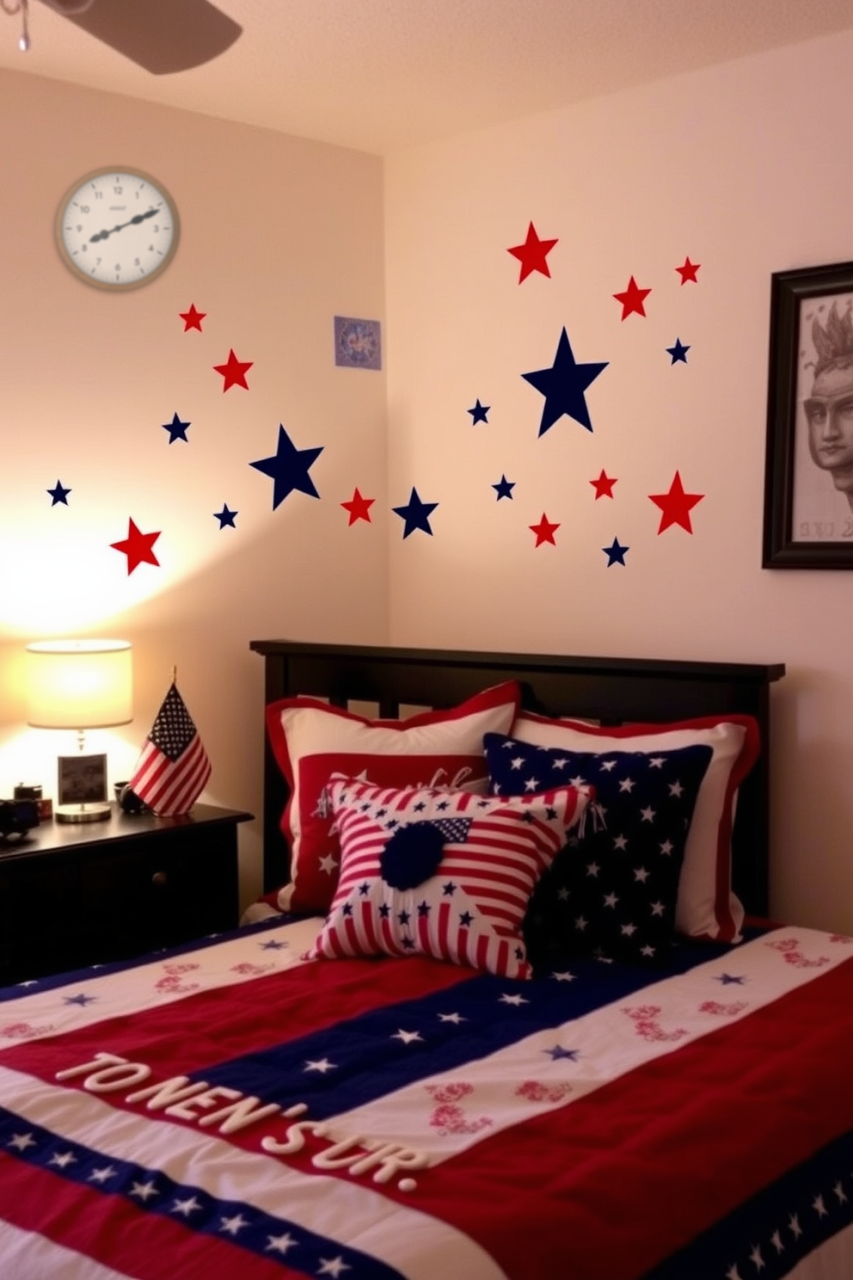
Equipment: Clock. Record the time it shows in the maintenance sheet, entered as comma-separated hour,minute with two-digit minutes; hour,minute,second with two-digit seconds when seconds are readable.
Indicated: 8,11
